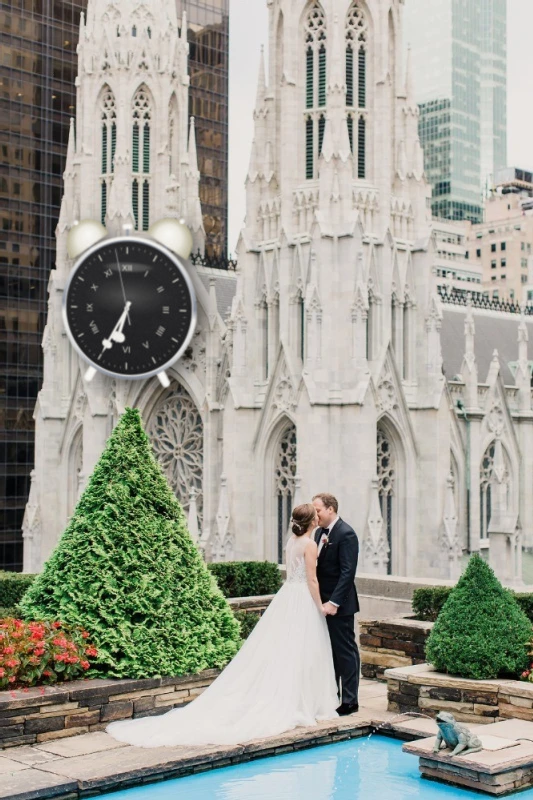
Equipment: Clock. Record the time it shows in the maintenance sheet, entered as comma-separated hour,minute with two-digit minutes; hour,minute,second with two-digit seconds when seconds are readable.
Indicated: 6,34,58
